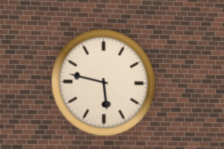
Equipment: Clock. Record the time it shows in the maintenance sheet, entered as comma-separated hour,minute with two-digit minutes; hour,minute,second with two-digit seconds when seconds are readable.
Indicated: 5,47
